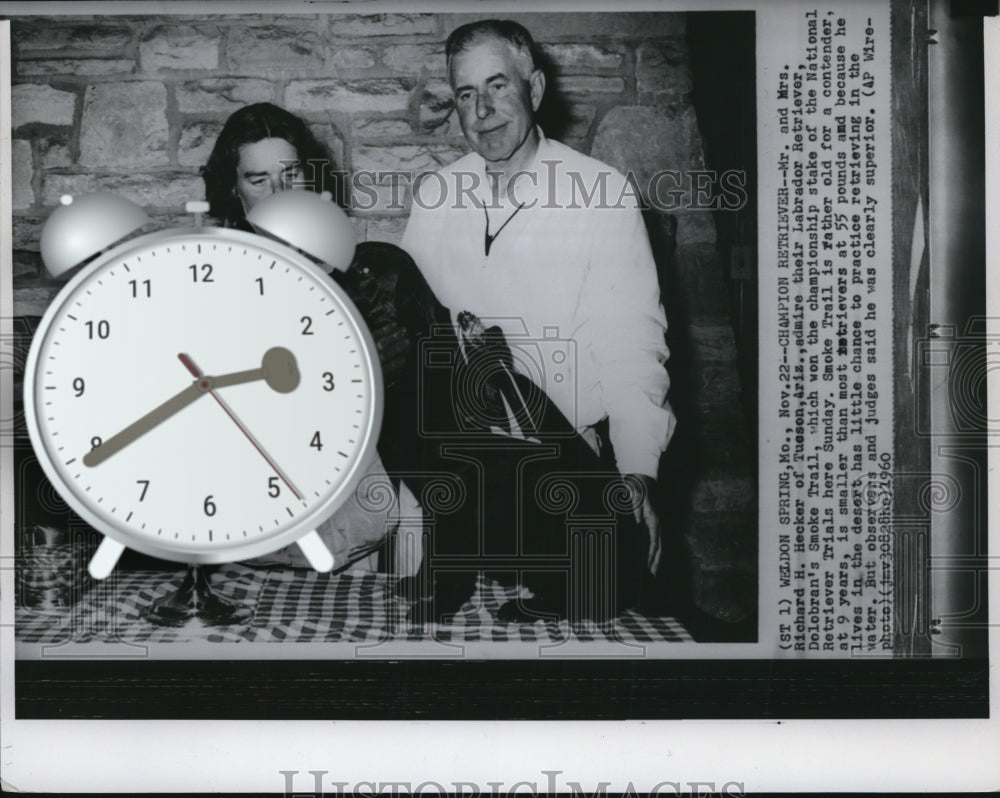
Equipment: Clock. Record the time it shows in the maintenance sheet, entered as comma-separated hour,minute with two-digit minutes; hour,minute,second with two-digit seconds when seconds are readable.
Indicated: 2,39,24
